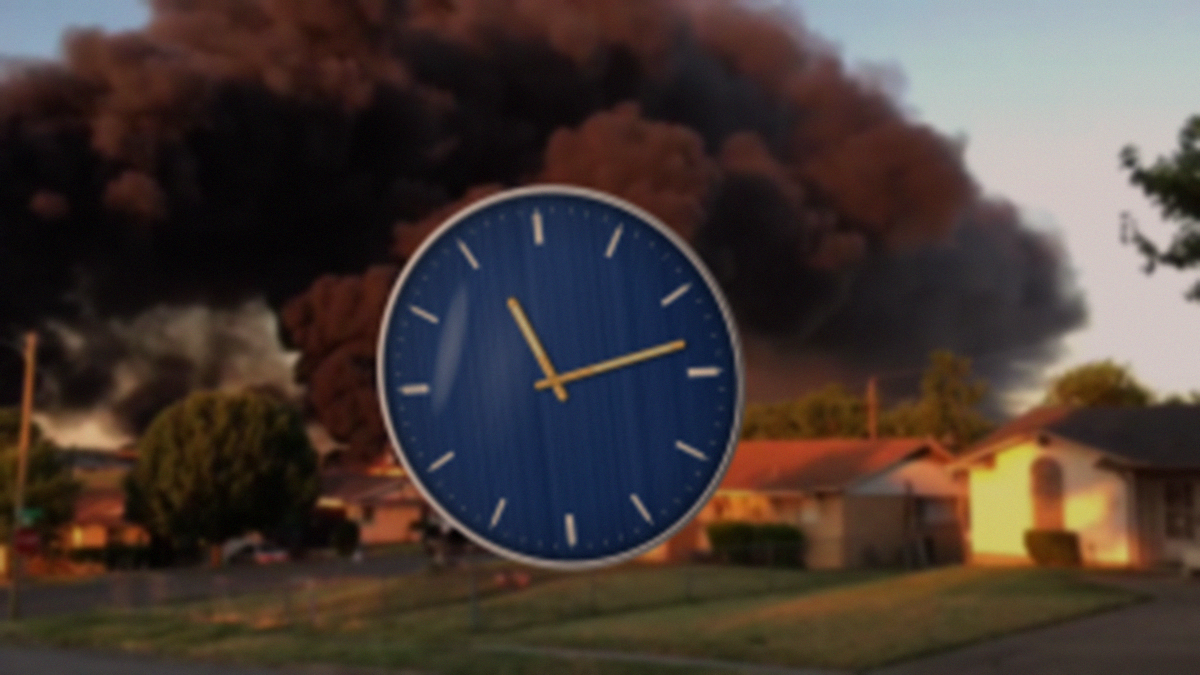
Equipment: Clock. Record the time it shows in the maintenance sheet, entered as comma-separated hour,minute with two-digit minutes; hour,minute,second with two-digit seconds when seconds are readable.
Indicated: 11,13
